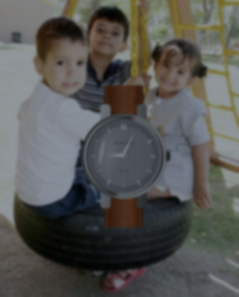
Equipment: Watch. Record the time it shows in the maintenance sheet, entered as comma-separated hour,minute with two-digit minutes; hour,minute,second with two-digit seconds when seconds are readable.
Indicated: 9,04
